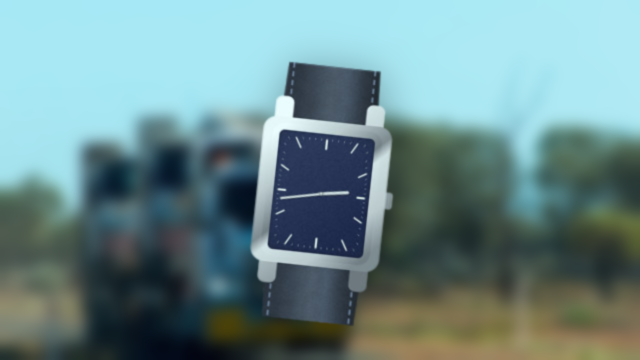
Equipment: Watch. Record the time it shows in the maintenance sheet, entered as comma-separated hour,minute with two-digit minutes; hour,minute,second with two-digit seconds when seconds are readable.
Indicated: 2,43
